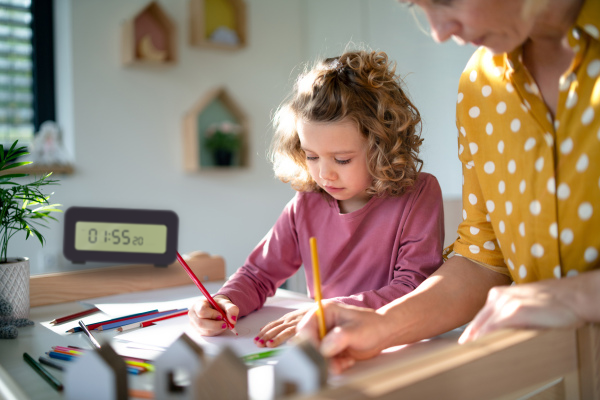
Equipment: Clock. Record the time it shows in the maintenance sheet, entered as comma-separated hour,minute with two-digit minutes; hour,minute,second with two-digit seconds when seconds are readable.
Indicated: 1,55
